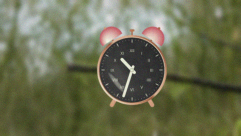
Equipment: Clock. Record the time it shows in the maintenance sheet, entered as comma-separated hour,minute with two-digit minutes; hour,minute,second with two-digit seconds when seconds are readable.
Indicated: 10,33
